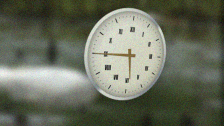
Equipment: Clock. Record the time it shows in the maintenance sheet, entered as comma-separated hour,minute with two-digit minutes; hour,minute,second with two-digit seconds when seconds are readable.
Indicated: 5,45
